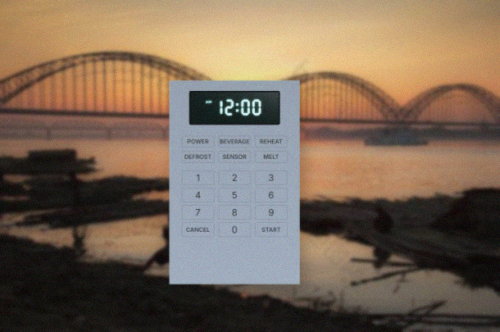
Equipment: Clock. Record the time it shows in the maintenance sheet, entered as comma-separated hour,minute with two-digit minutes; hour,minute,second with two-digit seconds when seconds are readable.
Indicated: 12,00
